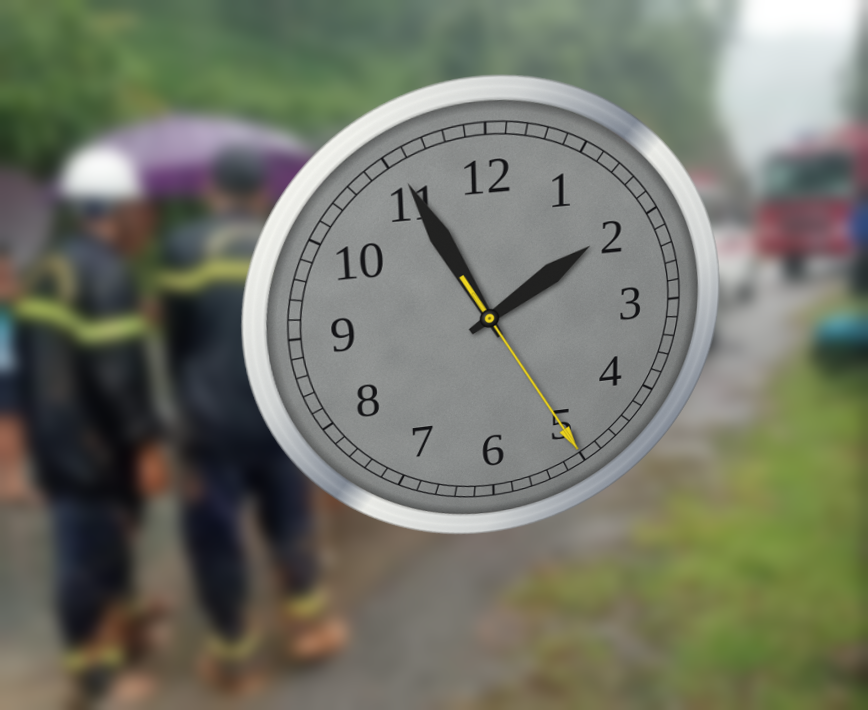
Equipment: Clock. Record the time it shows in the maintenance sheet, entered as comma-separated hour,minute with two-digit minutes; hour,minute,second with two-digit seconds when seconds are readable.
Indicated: 1,55,25
